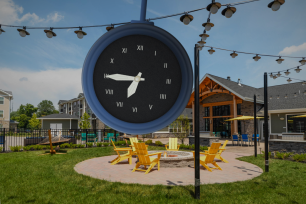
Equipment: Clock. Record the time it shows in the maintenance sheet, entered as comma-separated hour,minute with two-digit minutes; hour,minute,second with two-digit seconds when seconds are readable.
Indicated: 6,45
